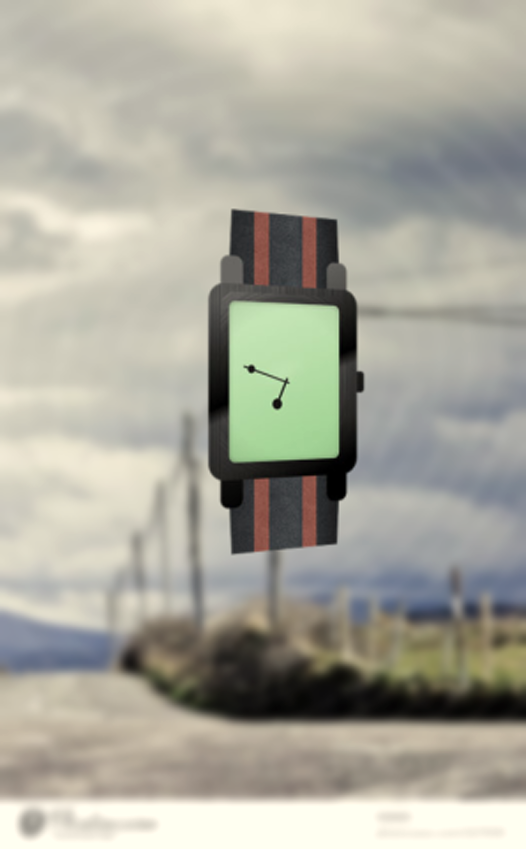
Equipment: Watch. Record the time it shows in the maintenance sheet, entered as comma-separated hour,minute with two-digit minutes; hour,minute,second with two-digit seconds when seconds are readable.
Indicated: 6,48
